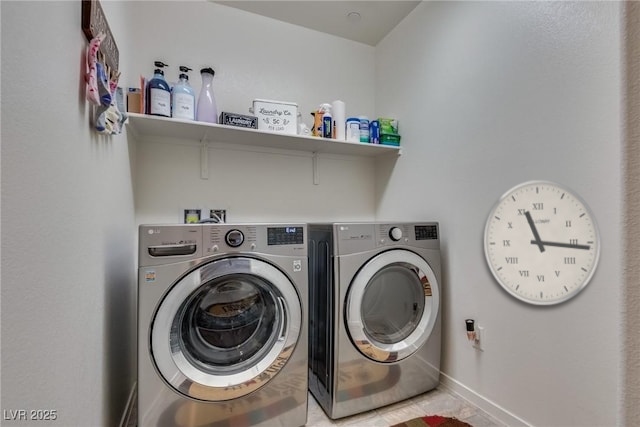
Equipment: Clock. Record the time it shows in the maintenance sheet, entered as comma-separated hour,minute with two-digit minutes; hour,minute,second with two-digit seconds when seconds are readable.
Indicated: 11,16
